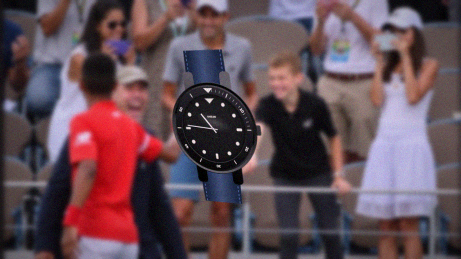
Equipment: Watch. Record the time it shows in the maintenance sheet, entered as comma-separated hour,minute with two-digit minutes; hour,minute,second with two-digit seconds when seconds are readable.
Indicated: 10,46
